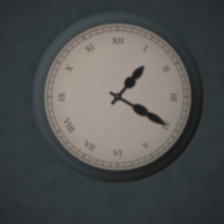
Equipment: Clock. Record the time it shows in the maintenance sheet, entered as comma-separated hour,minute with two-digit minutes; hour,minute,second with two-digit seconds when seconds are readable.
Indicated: 1,20
